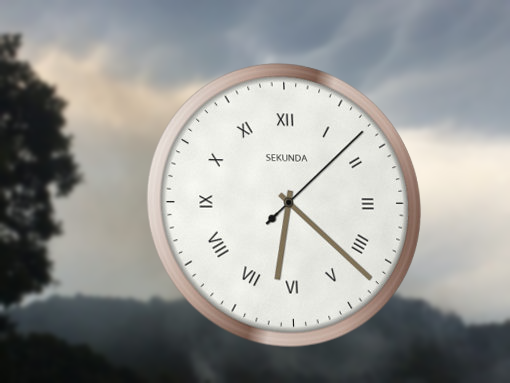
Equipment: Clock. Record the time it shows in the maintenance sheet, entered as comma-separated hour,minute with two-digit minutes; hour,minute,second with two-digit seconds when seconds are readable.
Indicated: 6,22,08
